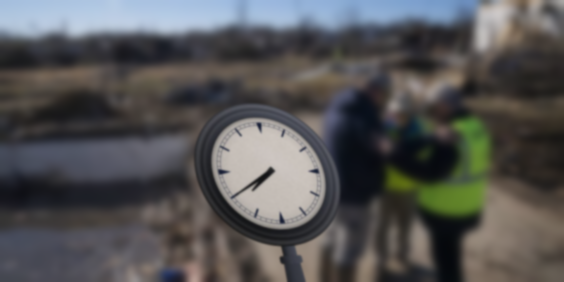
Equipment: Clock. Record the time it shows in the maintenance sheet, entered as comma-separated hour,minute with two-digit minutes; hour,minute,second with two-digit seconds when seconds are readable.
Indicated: 7,40
